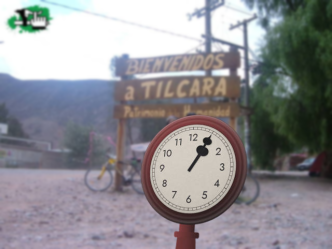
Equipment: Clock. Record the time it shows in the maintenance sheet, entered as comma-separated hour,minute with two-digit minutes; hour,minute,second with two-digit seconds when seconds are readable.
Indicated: 1,05
